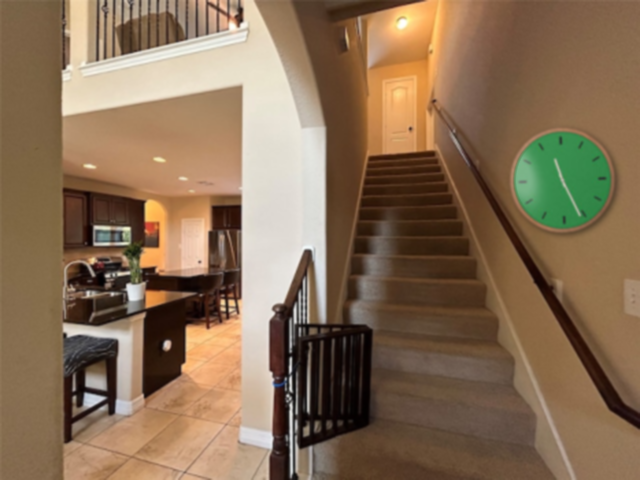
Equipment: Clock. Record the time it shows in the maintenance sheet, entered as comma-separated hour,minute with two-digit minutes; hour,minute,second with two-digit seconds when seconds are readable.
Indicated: 11,26
